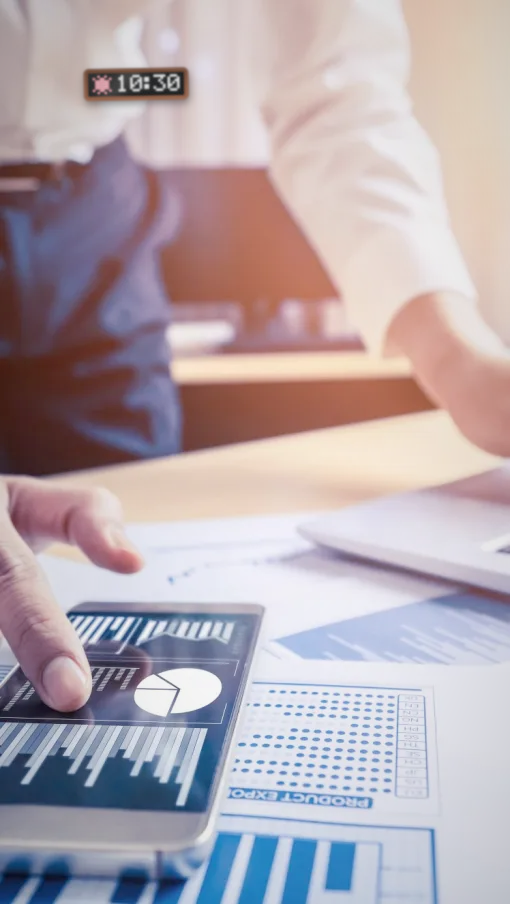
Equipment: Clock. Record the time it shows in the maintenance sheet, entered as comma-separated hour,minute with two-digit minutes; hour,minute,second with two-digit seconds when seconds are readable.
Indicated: 10,30
